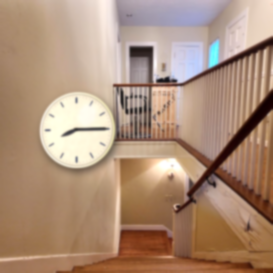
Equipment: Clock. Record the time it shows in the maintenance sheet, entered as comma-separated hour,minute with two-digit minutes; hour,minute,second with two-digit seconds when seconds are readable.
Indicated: 8,15
